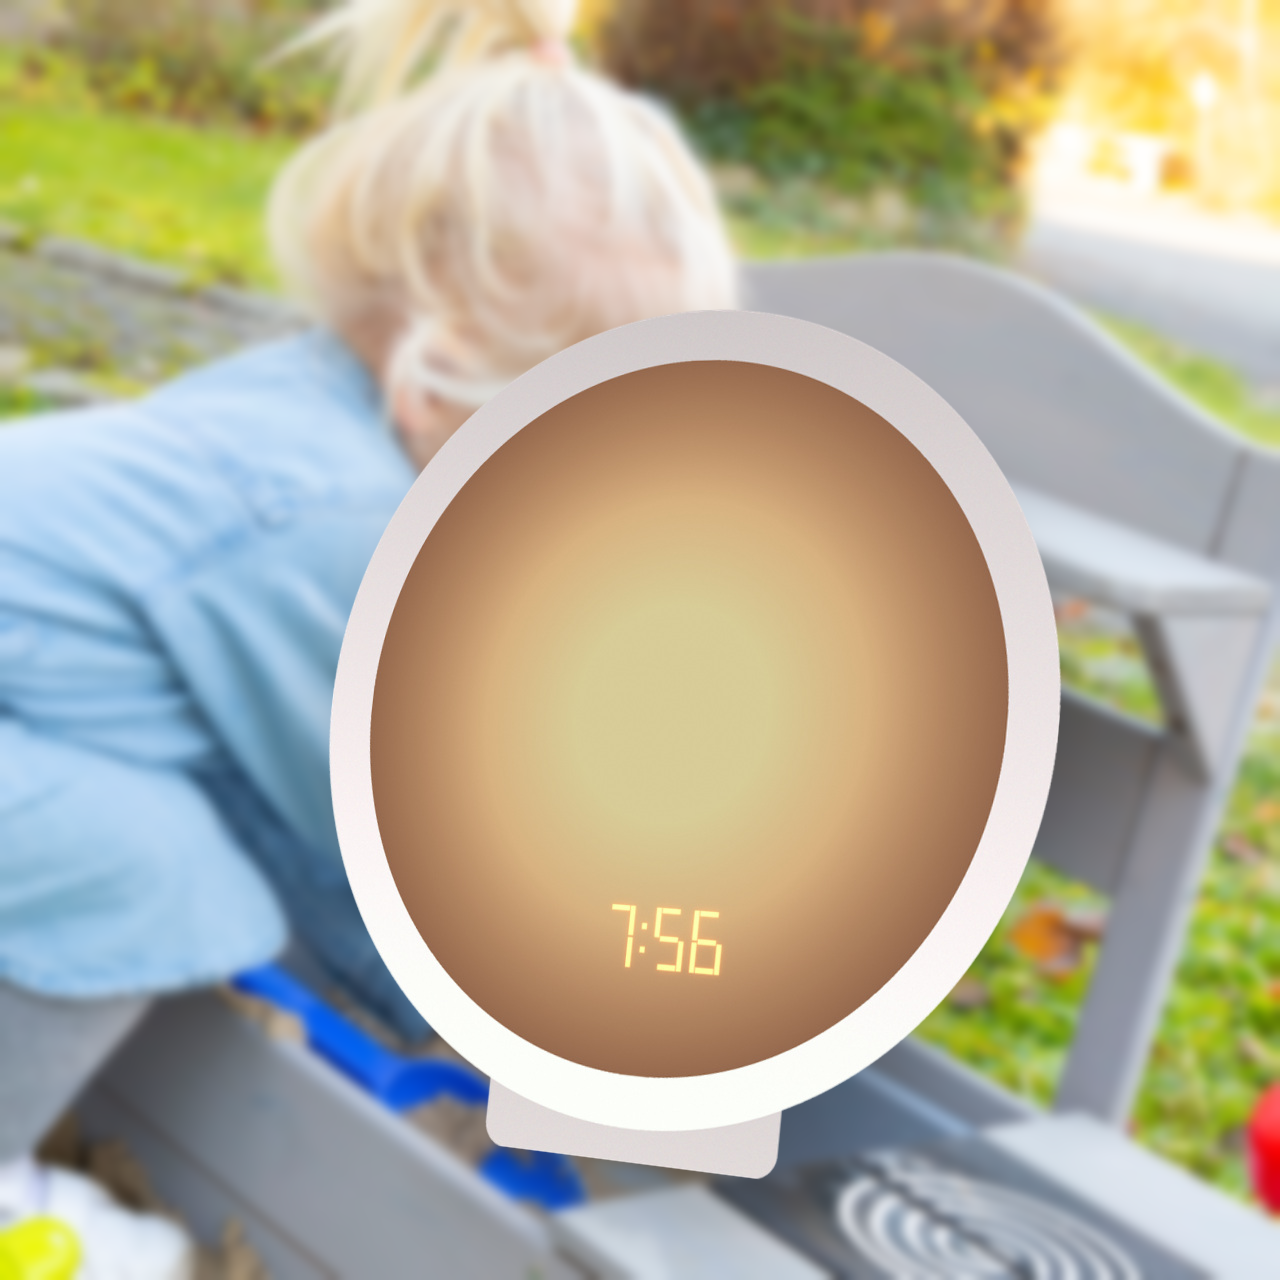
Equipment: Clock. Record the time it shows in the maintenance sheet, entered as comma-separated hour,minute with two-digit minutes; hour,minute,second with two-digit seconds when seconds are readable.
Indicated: 7,56
